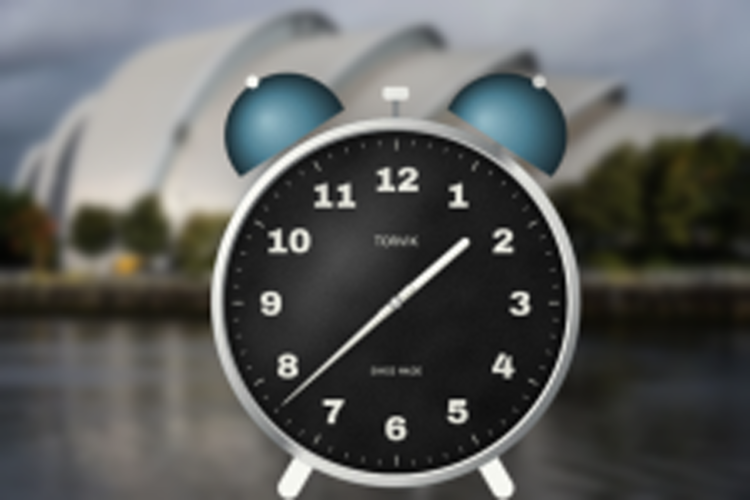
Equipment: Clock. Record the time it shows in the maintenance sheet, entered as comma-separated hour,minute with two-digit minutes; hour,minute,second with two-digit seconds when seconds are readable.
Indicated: 1,38
